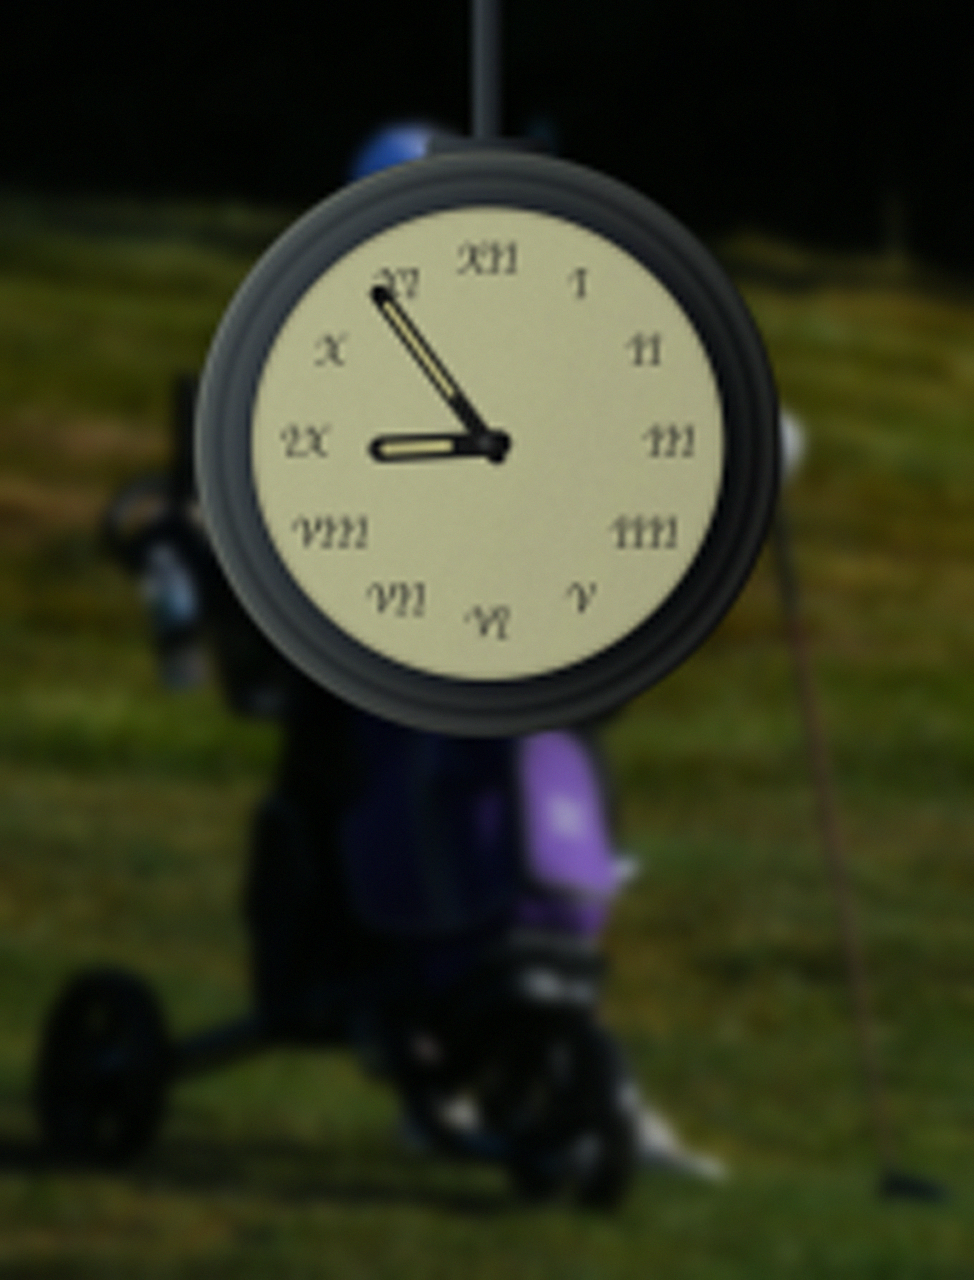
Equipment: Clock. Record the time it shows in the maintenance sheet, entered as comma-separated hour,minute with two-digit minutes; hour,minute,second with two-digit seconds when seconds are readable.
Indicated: 8,54
